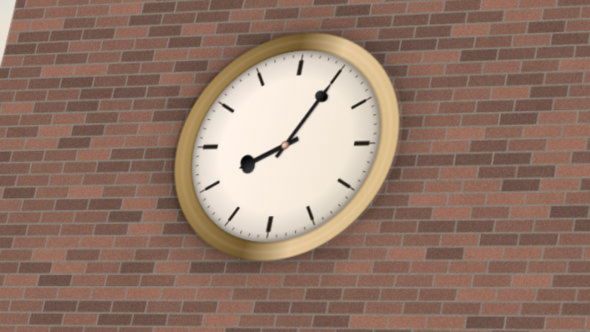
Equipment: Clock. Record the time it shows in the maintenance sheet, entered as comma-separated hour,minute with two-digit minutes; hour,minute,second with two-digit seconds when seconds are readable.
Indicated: 8,05
